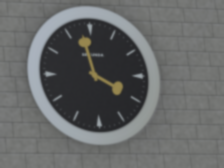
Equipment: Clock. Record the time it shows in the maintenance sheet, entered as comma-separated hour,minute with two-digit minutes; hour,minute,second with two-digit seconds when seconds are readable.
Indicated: 3,58
